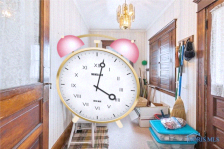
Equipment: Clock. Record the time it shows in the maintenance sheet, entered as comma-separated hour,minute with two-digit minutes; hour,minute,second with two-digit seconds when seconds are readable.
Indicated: 4,02
